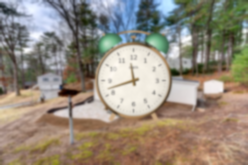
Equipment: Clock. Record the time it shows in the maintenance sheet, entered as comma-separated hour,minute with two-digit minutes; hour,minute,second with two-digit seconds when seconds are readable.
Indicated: 11,42
